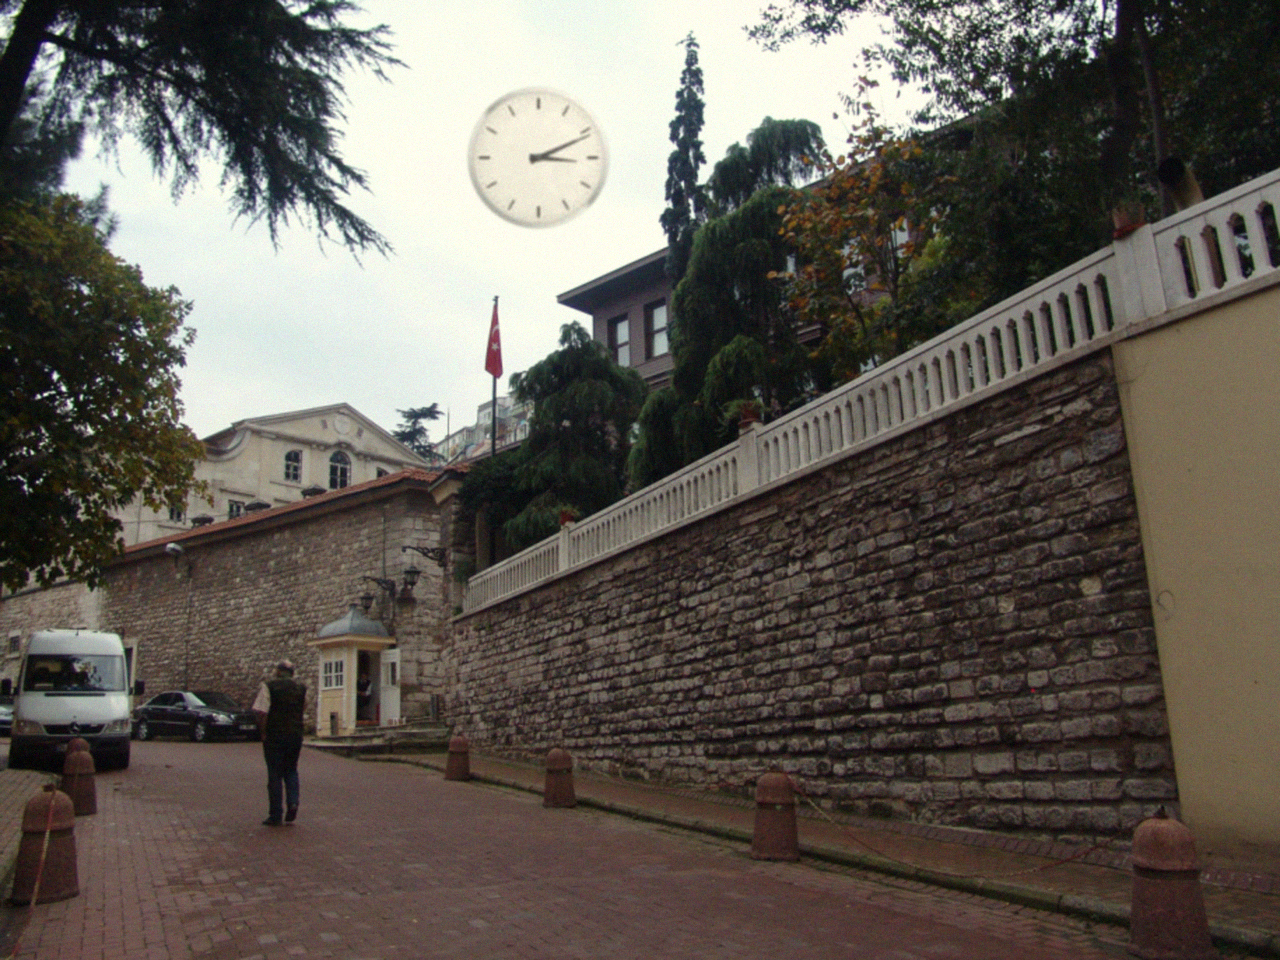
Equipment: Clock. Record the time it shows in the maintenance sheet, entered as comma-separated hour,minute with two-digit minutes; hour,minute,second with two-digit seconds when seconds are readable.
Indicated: 3,11
